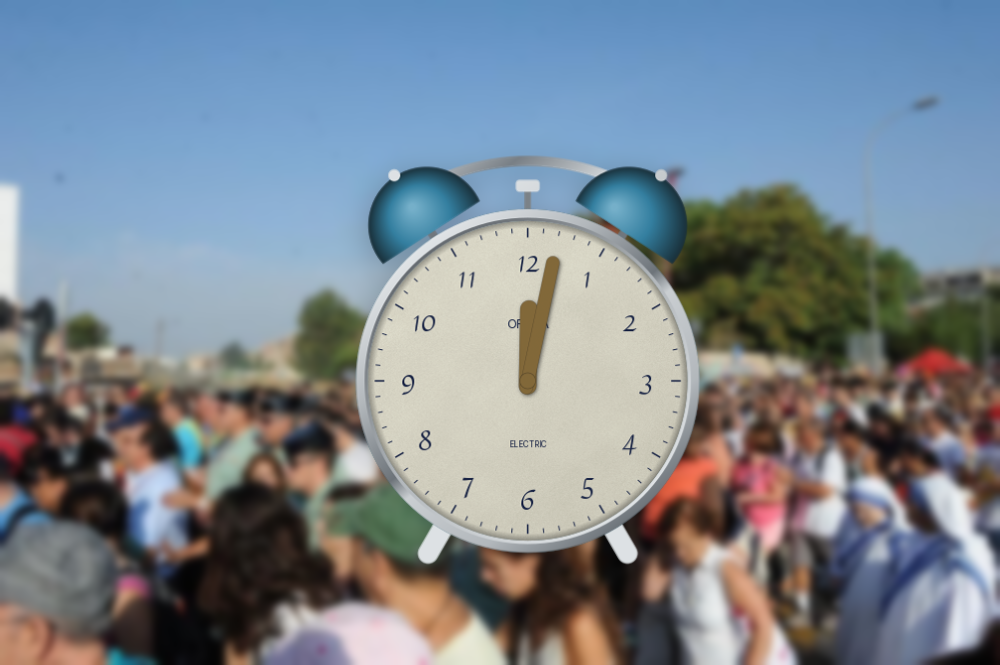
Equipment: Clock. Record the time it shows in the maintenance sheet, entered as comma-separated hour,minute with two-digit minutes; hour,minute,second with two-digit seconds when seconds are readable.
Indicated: 12,02
